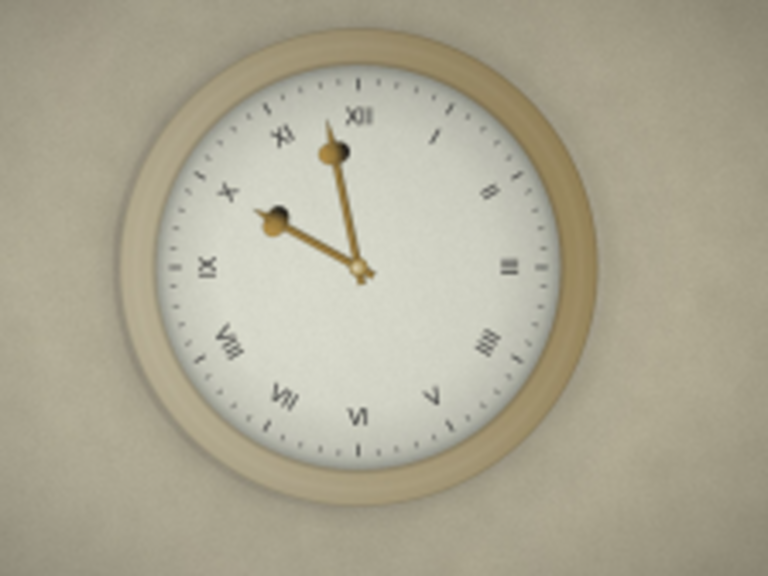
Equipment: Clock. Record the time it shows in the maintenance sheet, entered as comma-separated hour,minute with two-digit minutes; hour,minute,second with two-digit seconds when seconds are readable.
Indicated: 9,58
